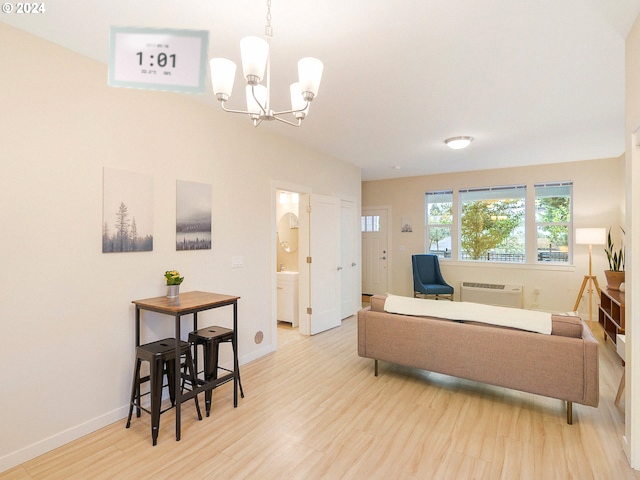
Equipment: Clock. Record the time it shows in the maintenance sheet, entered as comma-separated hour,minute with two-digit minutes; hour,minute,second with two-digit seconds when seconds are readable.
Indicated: 1,01
